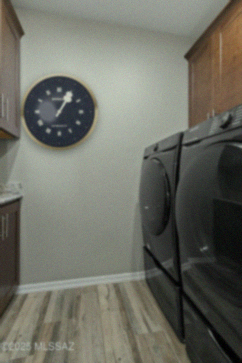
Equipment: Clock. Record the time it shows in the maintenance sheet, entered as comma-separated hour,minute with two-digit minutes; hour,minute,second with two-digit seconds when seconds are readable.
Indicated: 1,05
